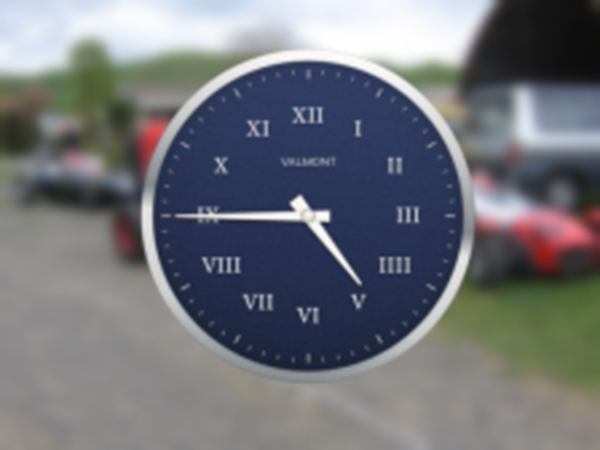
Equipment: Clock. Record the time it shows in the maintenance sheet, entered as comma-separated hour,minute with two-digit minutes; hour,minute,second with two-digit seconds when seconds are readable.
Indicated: 4,45
